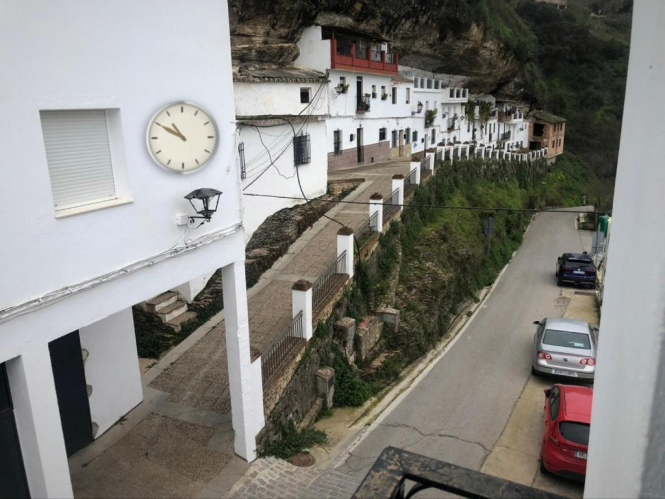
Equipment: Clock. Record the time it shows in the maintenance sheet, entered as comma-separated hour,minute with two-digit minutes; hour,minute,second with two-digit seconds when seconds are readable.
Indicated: 10,50
